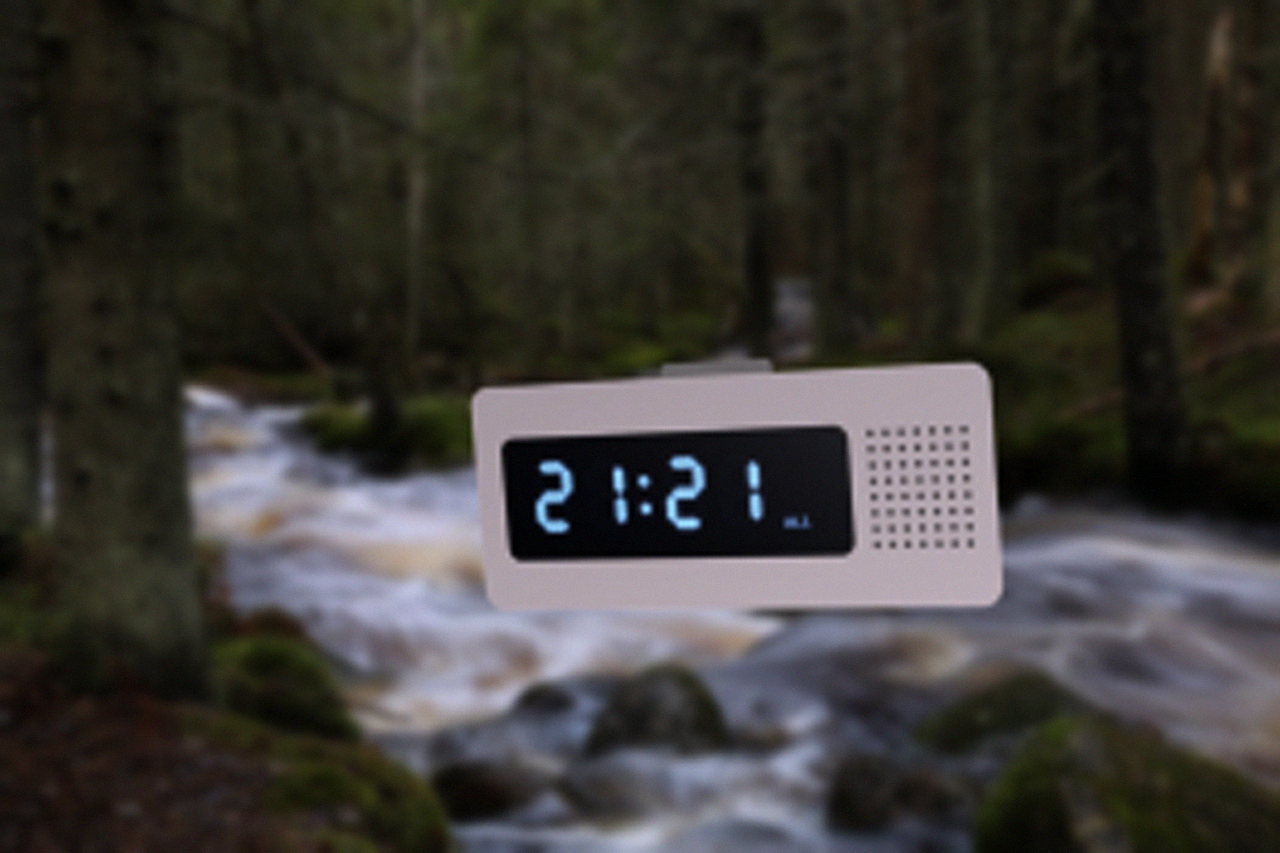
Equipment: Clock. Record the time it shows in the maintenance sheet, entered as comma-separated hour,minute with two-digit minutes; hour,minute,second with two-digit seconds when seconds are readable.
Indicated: 21,21
